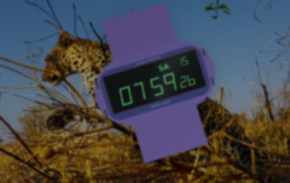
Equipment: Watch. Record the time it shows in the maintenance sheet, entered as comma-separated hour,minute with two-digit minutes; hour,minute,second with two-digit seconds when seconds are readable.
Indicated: 7,59,26
